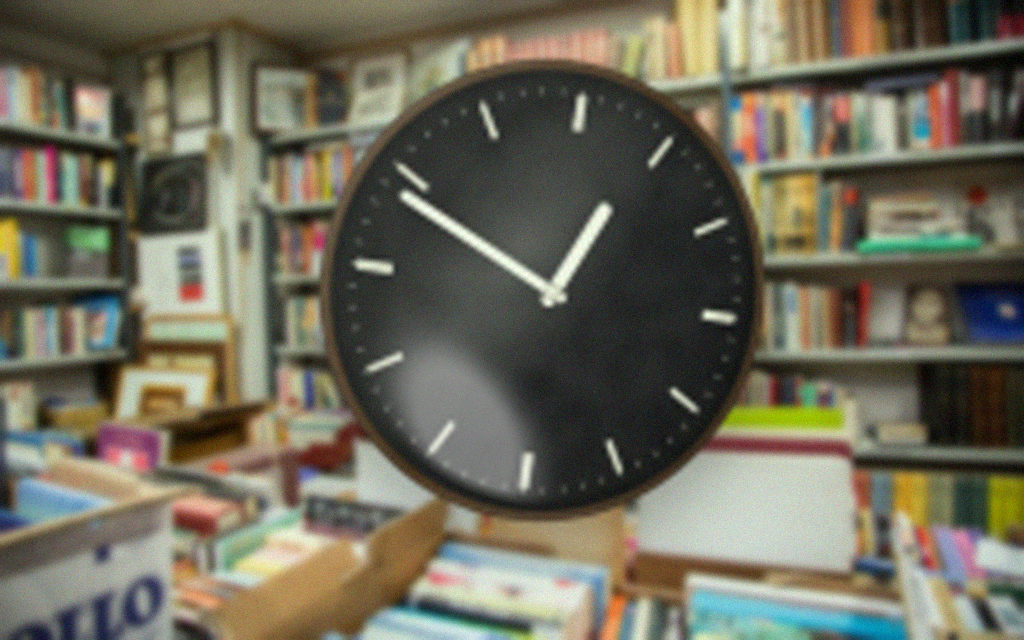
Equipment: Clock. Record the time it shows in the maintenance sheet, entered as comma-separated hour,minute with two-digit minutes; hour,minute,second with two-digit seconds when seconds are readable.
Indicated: 12,49
